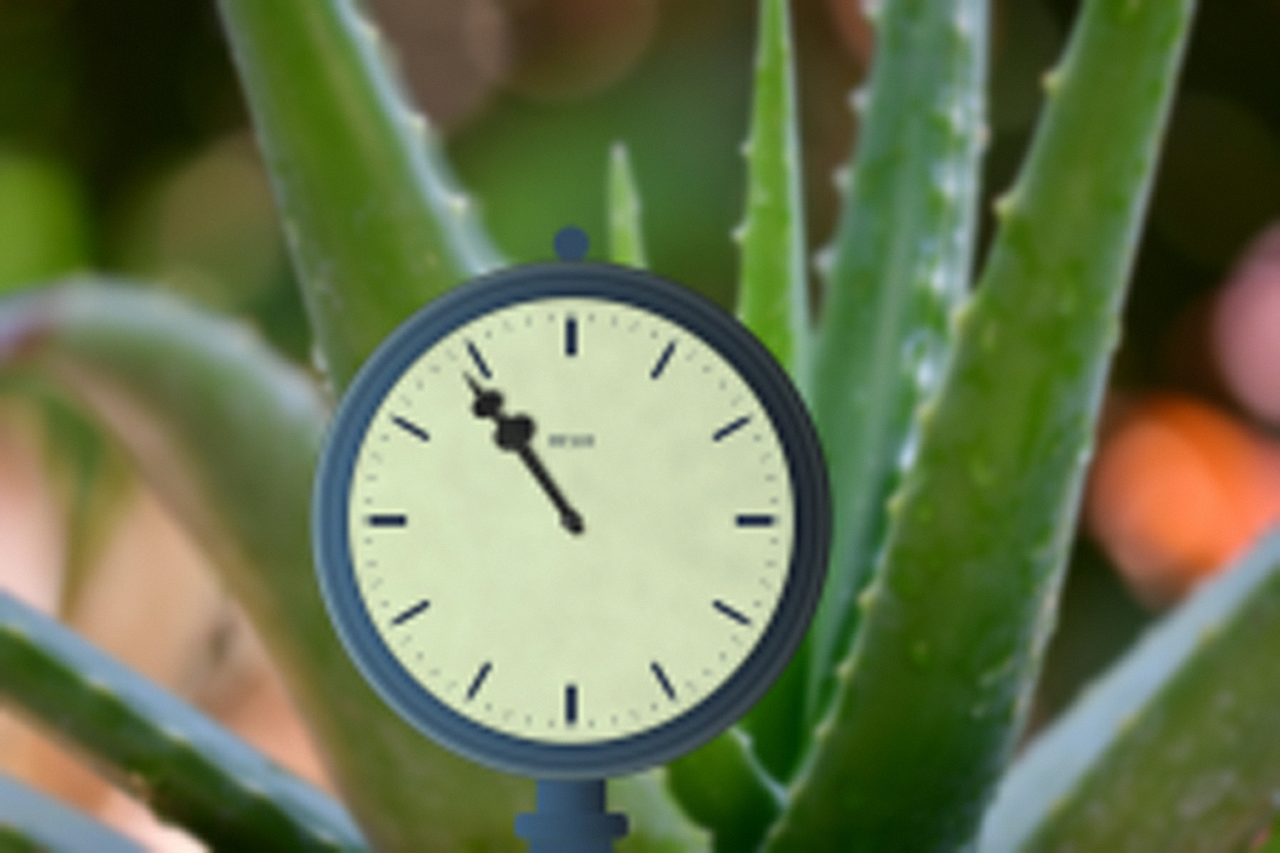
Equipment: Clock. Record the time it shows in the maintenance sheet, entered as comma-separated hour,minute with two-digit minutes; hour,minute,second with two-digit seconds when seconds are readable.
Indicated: 10,54
